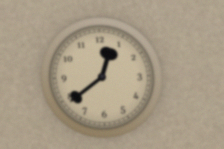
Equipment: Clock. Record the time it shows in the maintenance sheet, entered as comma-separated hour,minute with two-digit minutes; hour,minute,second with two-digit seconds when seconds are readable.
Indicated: 12,39
